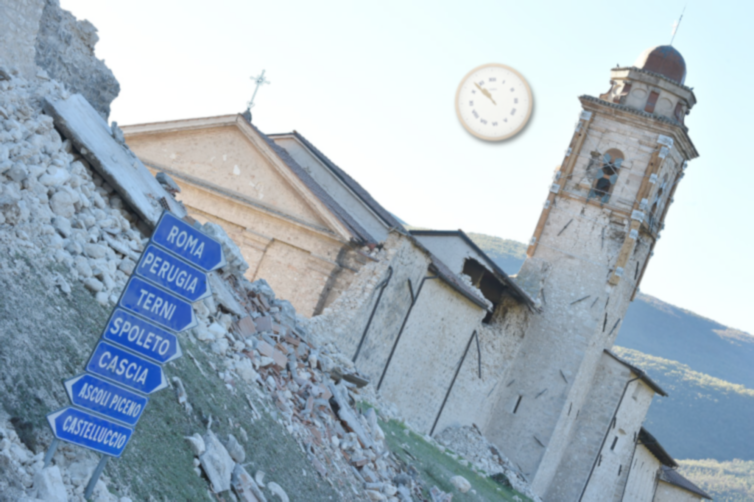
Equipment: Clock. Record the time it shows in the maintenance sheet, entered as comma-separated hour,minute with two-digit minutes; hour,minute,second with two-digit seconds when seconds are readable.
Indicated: 10,53
